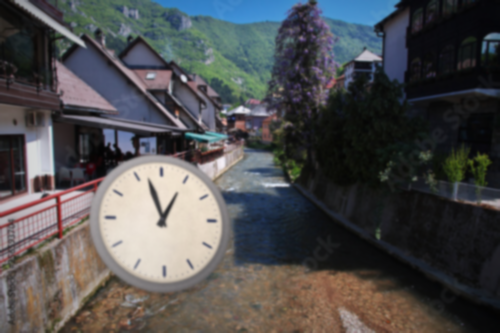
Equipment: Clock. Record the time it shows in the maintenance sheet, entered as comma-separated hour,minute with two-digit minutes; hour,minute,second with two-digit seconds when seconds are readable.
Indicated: 12,57
